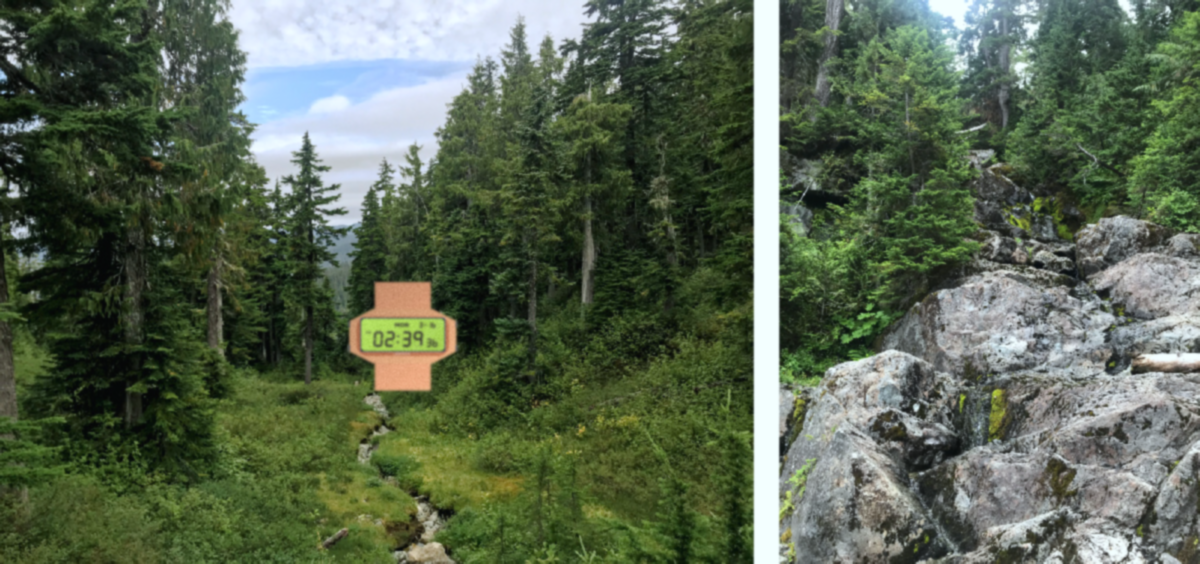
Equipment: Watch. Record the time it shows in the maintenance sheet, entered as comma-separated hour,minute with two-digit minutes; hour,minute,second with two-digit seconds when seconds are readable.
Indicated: 2,39
